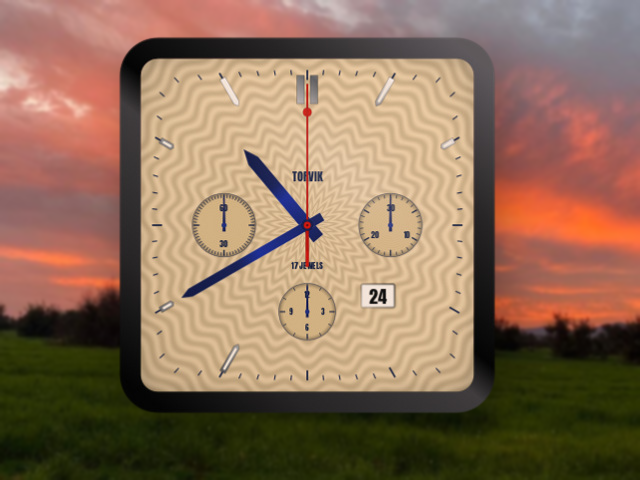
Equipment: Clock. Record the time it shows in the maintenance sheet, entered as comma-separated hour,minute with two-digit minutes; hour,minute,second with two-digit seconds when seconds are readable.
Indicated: 10,40
